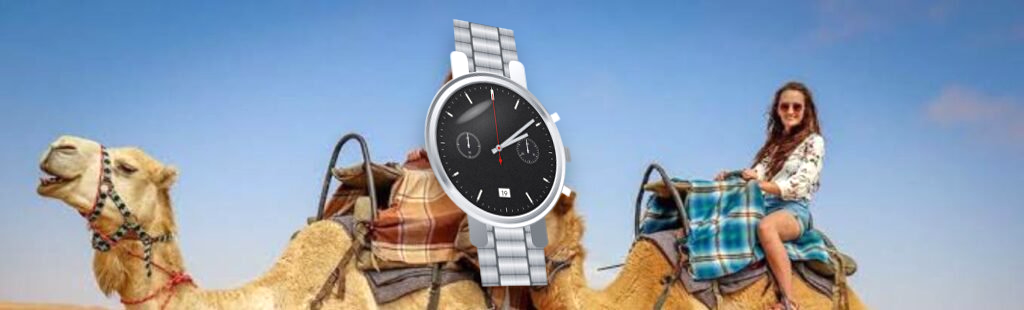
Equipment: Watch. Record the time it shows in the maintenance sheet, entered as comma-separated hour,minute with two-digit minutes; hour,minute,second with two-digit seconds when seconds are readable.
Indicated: 2,09
